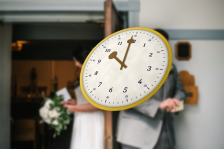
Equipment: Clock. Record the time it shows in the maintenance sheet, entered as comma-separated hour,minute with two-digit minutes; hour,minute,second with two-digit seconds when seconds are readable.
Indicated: 9,59
